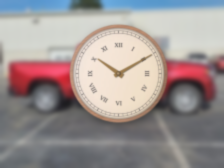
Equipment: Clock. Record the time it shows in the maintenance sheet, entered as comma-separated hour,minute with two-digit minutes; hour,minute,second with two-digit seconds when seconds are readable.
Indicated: 10,10
